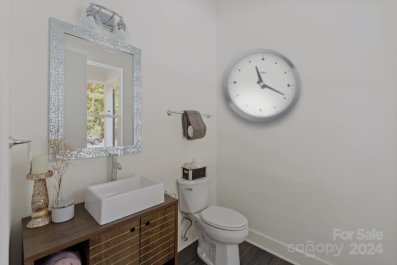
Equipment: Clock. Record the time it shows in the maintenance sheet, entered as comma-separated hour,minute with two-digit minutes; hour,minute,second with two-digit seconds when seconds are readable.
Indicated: 11,19
